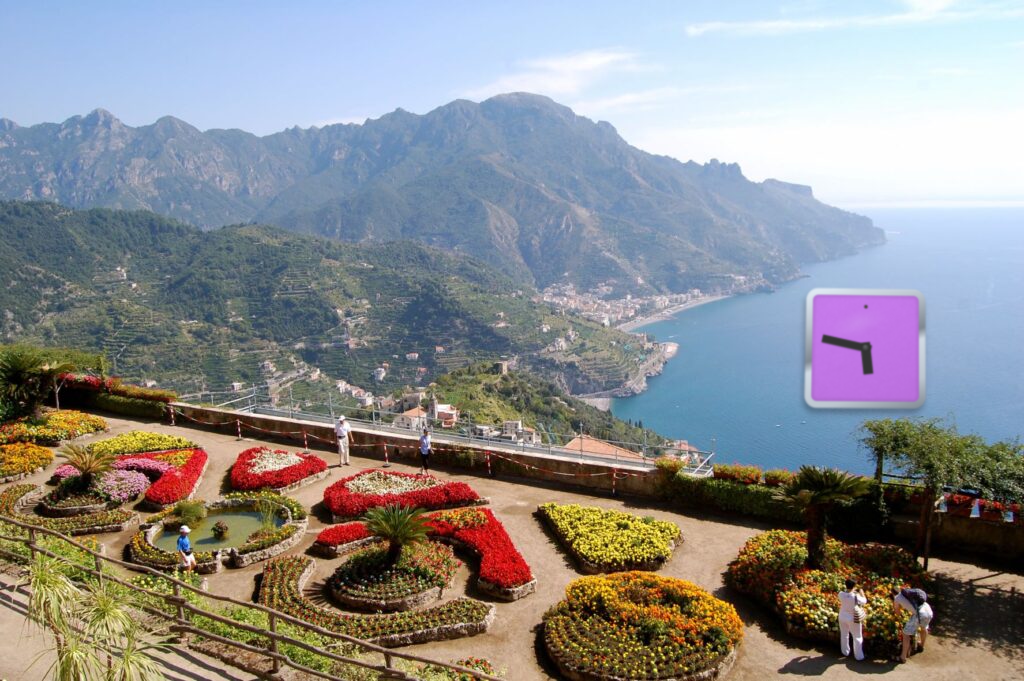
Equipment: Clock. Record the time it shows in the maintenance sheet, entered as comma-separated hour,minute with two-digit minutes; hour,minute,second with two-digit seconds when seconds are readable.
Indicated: 5,47
